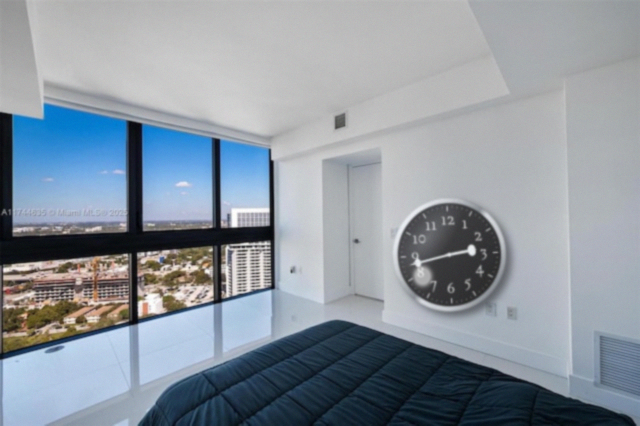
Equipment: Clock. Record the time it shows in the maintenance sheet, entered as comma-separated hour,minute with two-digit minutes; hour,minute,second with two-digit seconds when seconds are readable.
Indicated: 2,43
